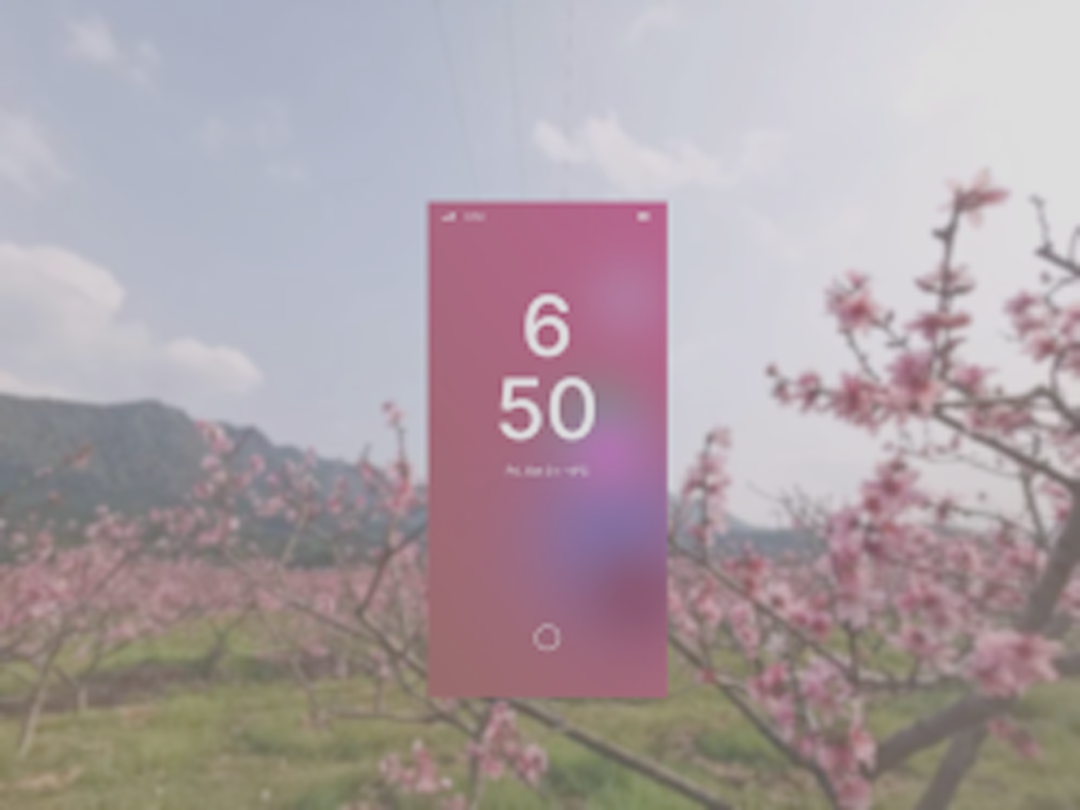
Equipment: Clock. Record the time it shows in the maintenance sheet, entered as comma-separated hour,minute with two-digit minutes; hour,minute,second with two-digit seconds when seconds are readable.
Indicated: 6,50
